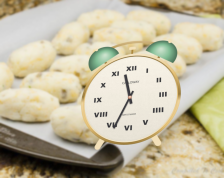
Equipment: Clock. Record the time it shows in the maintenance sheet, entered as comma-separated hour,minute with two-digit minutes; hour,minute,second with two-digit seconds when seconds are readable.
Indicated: 11,34
